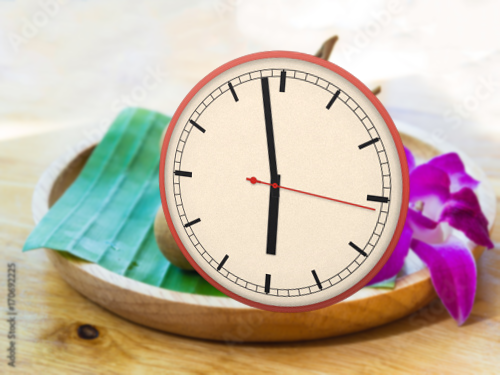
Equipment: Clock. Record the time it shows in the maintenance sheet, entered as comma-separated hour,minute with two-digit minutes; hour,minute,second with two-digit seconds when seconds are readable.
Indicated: 5,58,16
